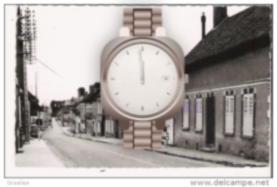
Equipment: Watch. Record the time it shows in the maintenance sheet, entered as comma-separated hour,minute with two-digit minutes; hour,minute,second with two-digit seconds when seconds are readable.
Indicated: 11,59
